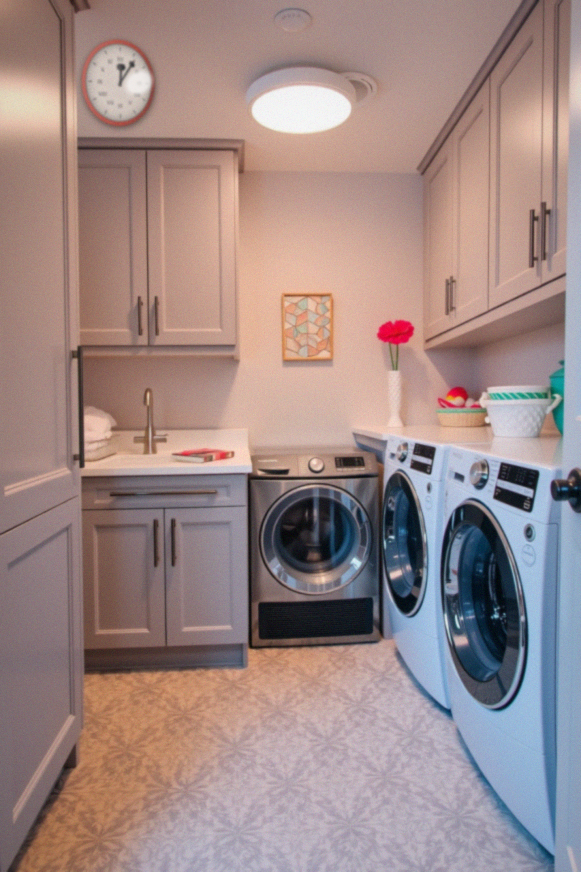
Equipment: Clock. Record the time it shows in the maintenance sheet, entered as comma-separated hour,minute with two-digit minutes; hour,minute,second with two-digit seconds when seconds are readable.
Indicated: 12,06
